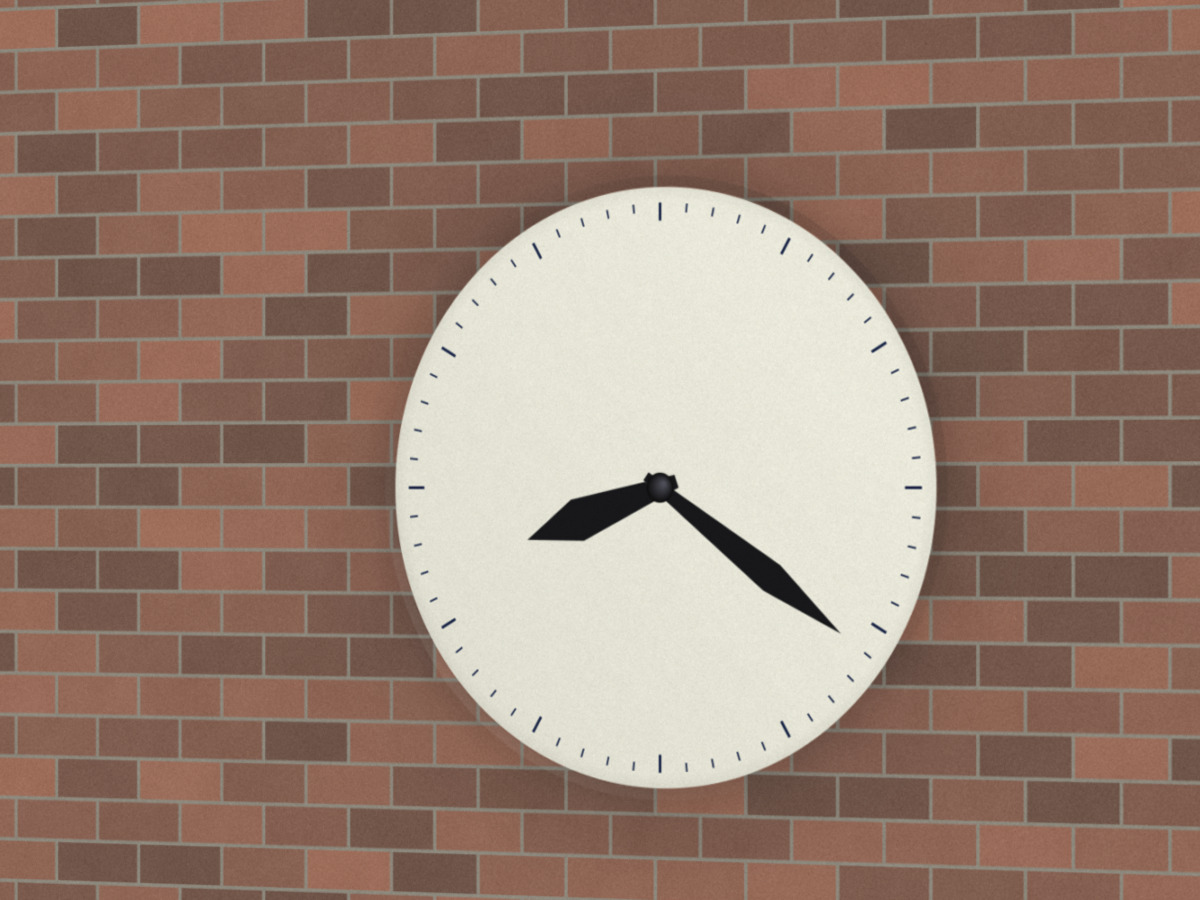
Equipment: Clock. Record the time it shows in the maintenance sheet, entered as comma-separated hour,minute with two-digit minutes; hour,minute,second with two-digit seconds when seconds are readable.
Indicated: 8,21
